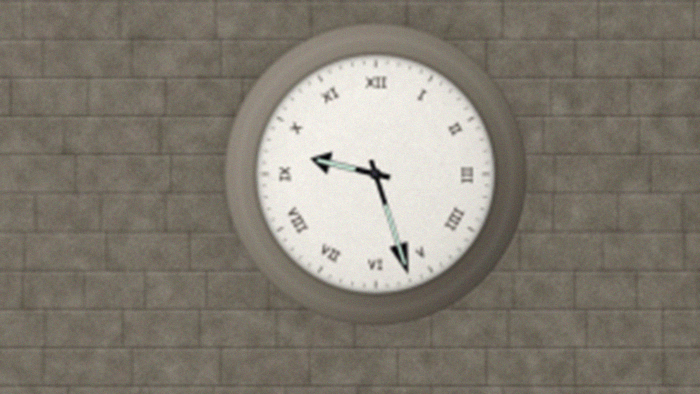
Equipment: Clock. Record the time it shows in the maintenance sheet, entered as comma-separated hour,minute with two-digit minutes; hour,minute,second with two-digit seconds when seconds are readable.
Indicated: 9,27
